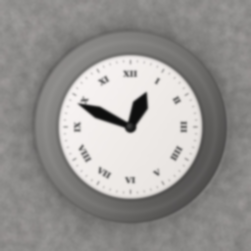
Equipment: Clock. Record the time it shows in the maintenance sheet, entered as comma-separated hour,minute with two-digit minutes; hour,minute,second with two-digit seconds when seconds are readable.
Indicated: 12,49
